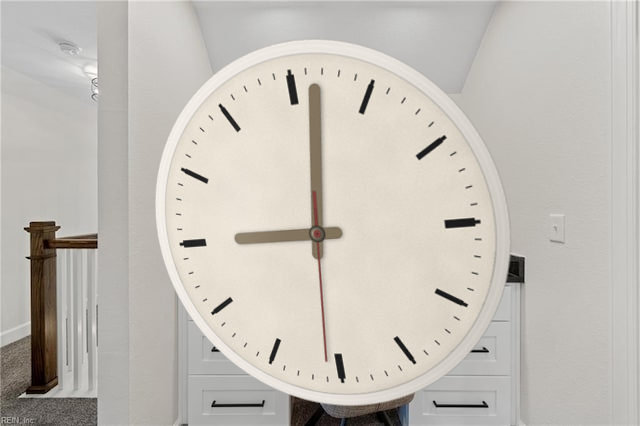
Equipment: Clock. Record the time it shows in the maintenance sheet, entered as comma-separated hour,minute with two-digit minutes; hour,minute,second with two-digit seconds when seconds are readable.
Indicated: 9,01,31
